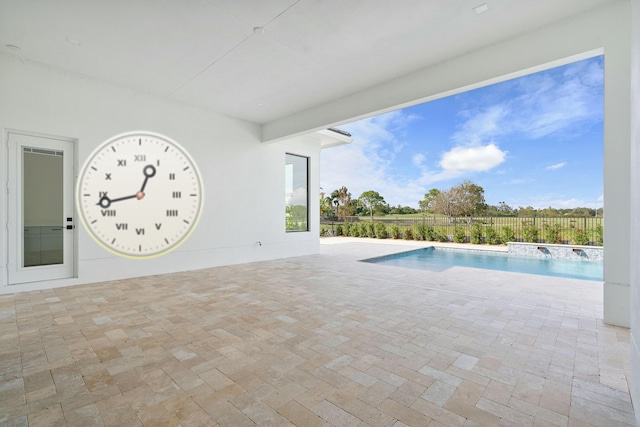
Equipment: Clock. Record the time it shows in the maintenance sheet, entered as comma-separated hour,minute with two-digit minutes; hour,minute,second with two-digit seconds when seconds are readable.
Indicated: 12,43
